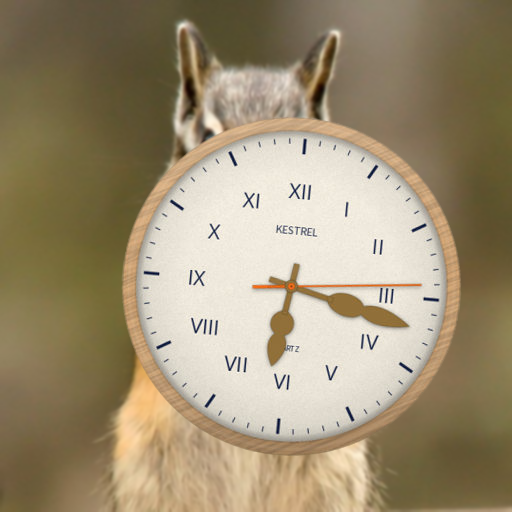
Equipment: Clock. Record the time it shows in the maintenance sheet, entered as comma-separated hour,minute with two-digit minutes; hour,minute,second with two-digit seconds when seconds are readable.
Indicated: 6,17,14
